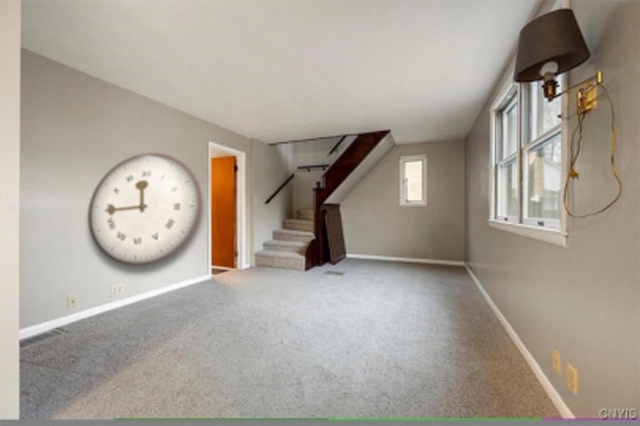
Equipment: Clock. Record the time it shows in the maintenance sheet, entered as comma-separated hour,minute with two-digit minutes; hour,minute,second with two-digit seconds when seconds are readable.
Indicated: 11,44
